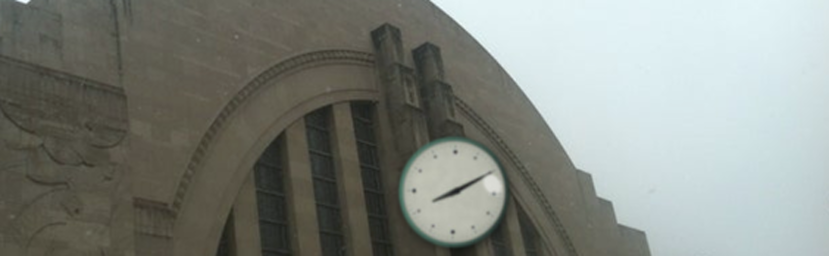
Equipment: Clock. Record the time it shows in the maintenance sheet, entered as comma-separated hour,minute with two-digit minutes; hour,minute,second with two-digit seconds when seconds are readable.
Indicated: 8,10
